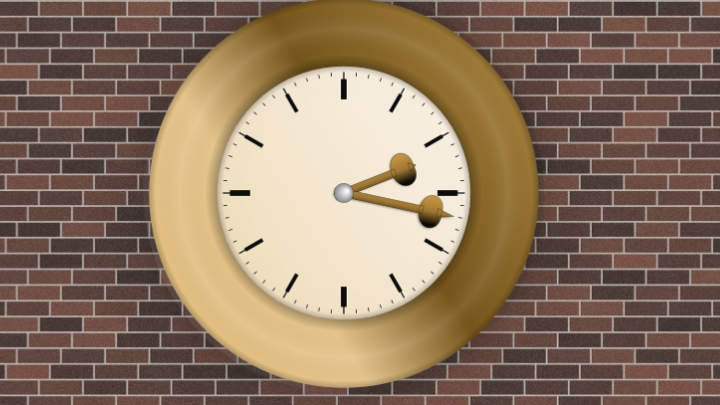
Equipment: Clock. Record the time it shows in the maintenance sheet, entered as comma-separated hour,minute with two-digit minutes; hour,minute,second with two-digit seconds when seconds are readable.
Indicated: 2,17
